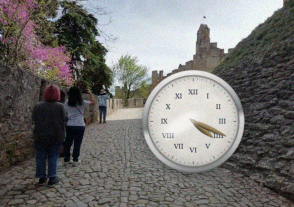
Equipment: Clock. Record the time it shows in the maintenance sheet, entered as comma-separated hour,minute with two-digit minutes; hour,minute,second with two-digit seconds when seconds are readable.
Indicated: 4,19
